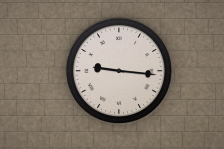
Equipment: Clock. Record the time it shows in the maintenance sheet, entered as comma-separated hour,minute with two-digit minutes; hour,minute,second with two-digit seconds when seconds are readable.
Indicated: 9,16
